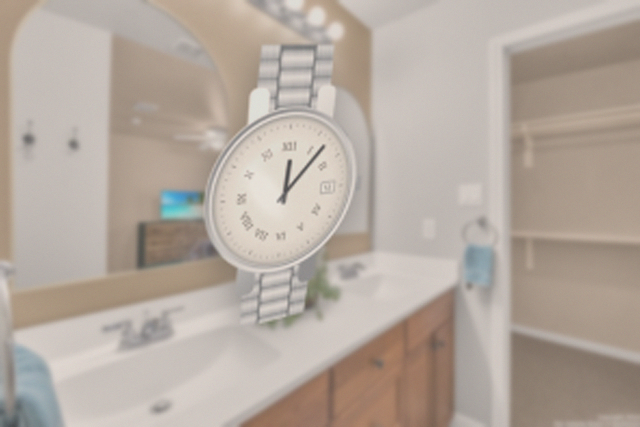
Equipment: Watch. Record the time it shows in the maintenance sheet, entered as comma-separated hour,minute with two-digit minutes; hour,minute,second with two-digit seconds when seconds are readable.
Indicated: 12,07
